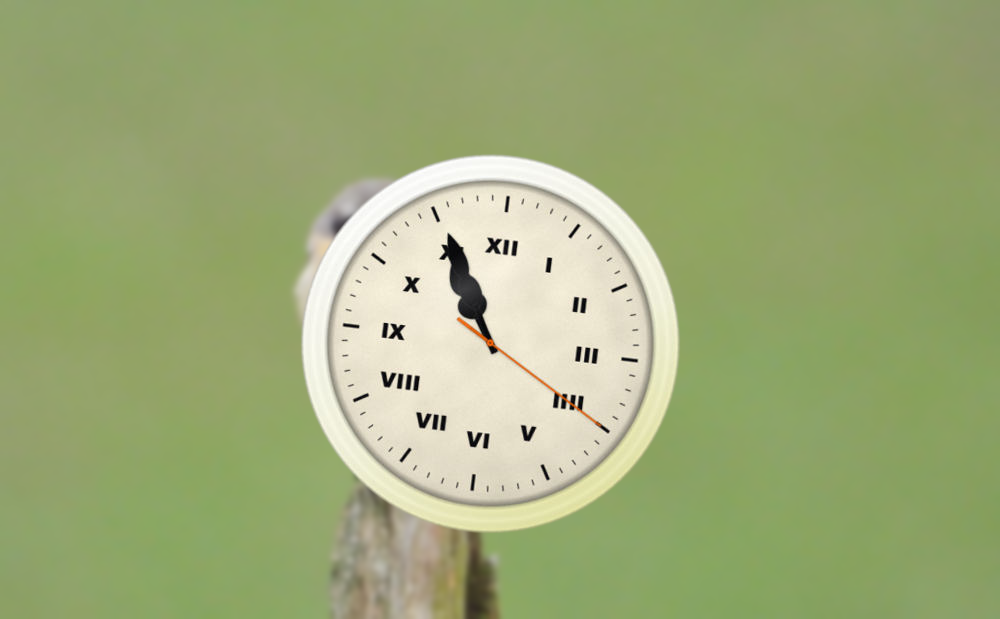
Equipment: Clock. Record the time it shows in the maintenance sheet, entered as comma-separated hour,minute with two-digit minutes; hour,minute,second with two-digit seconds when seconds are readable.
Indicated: 10,55,20
